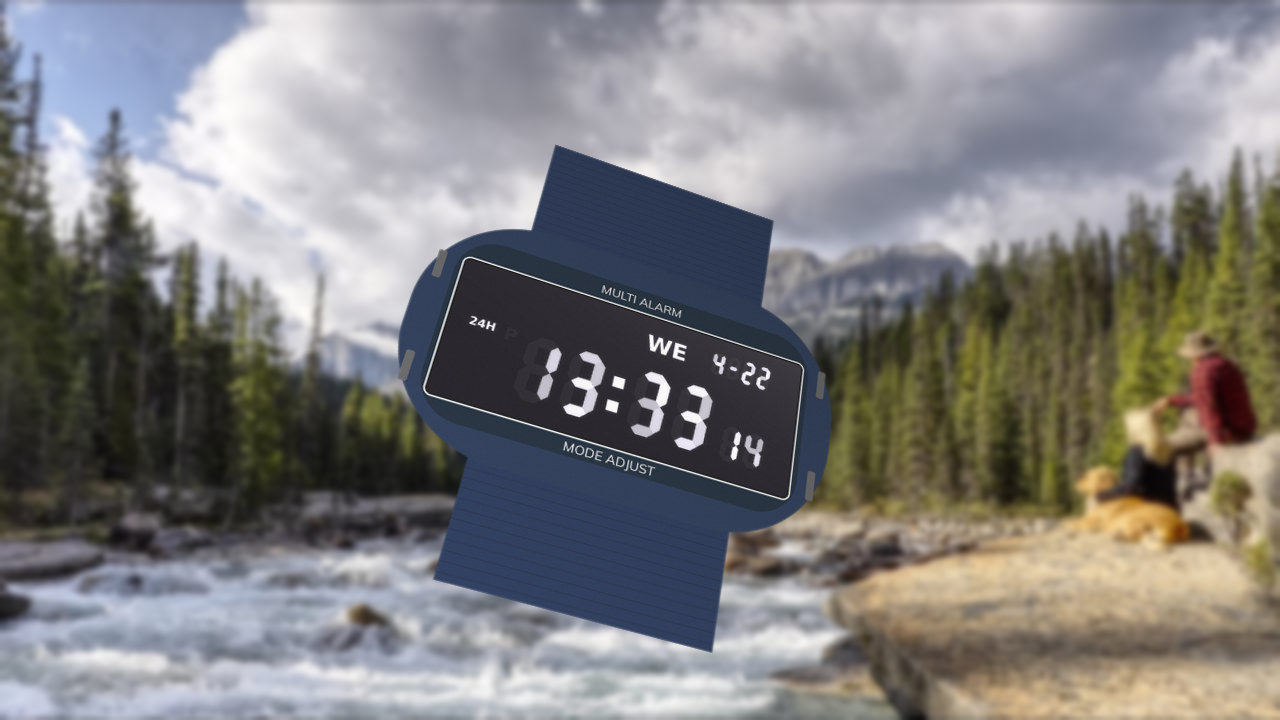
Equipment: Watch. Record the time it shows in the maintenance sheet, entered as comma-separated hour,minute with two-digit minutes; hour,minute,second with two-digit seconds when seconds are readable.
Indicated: 13,33,14
